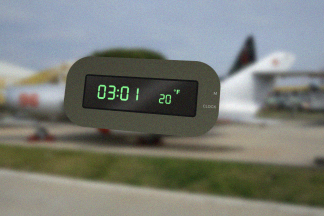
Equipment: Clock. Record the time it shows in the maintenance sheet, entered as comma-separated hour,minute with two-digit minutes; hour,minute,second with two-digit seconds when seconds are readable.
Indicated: 3,01
